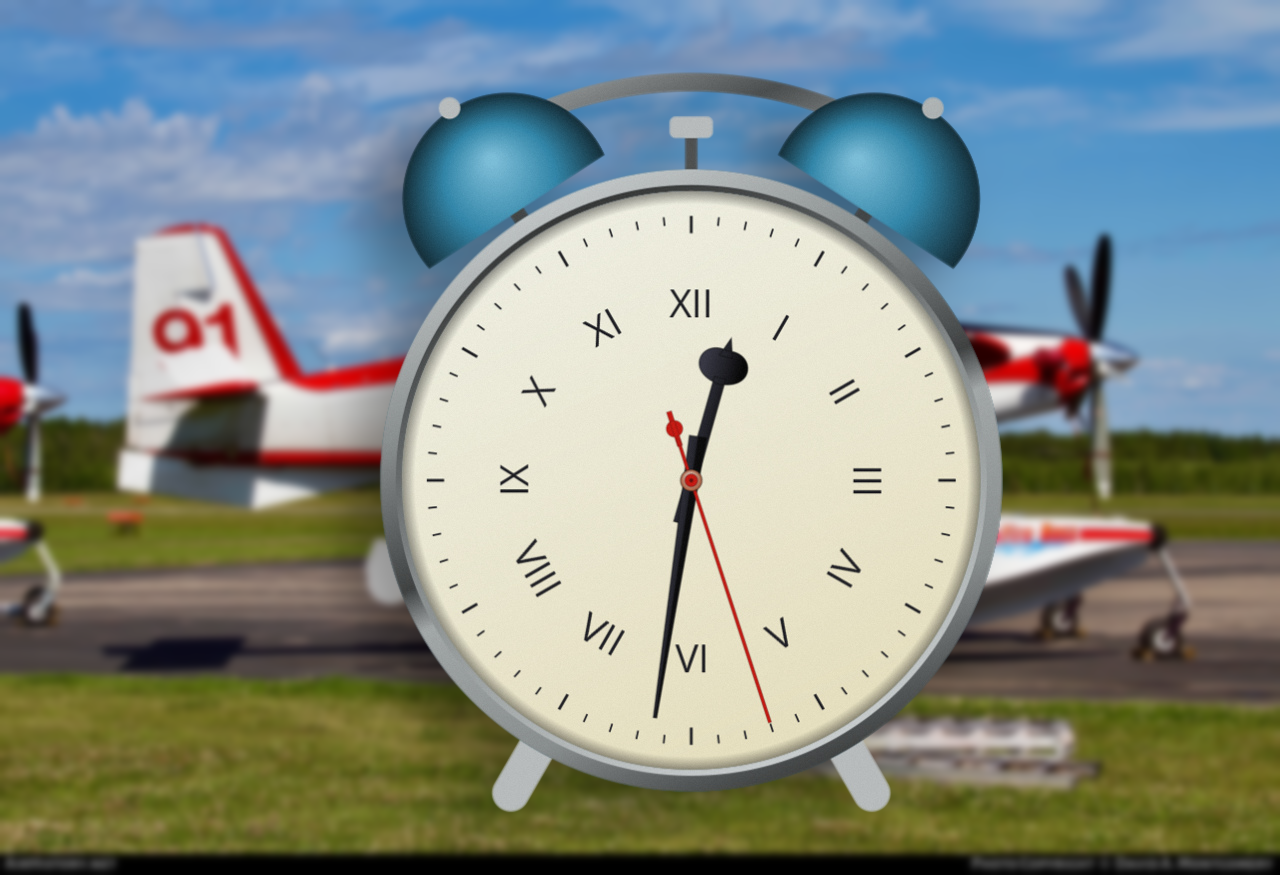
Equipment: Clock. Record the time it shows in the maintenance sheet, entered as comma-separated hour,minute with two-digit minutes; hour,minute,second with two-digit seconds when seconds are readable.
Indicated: 12,31,27
